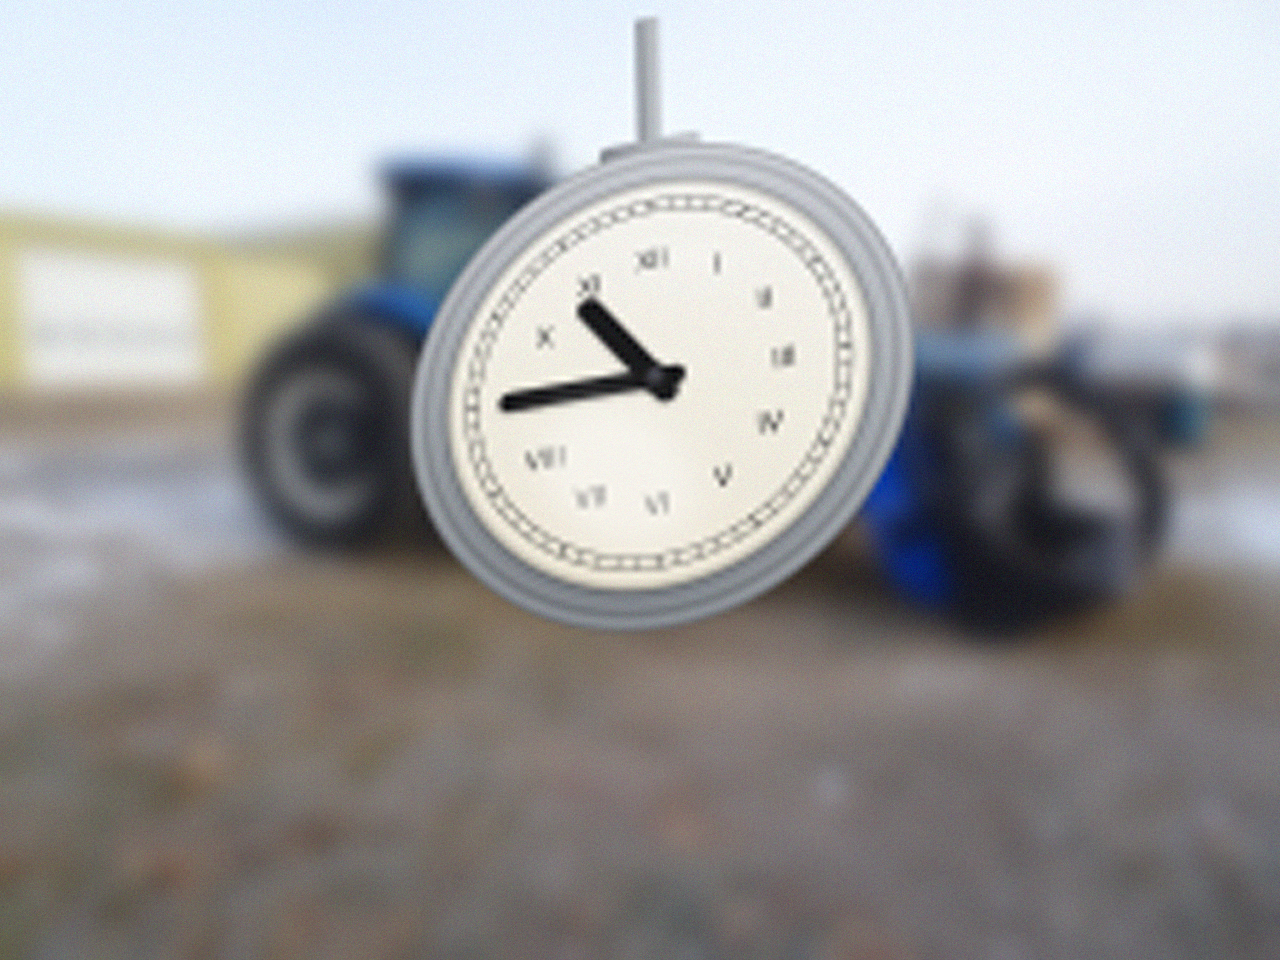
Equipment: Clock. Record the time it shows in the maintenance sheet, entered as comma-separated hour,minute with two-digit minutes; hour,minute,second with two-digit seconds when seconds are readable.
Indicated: 10,45
